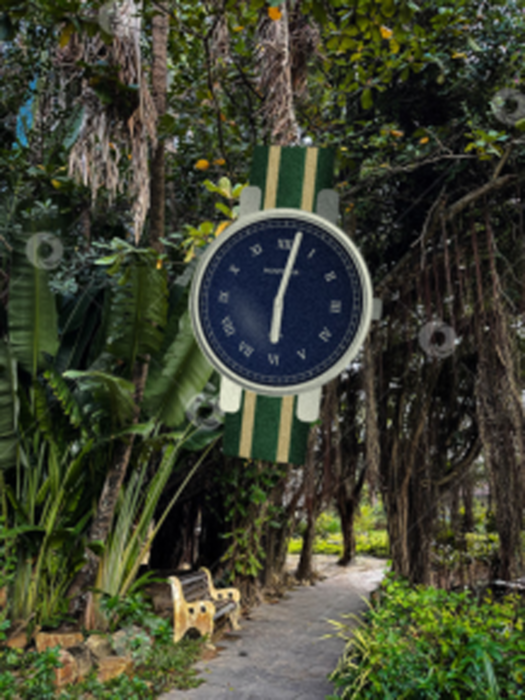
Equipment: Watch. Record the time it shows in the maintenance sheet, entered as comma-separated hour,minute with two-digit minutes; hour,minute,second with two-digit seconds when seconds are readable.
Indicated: 6,02
